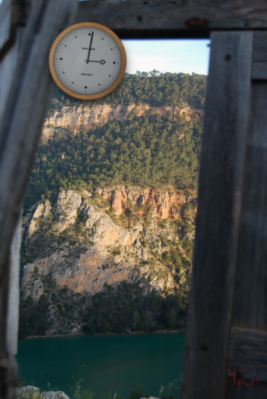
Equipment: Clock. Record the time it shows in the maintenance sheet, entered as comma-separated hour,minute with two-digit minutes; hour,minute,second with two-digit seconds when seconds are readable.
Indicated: 3,01
